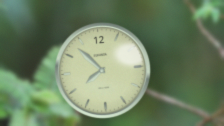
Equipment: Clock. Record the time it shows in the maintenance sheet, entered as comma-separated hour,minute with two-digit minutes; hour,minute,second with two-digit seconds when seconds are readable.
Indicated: 7,53
